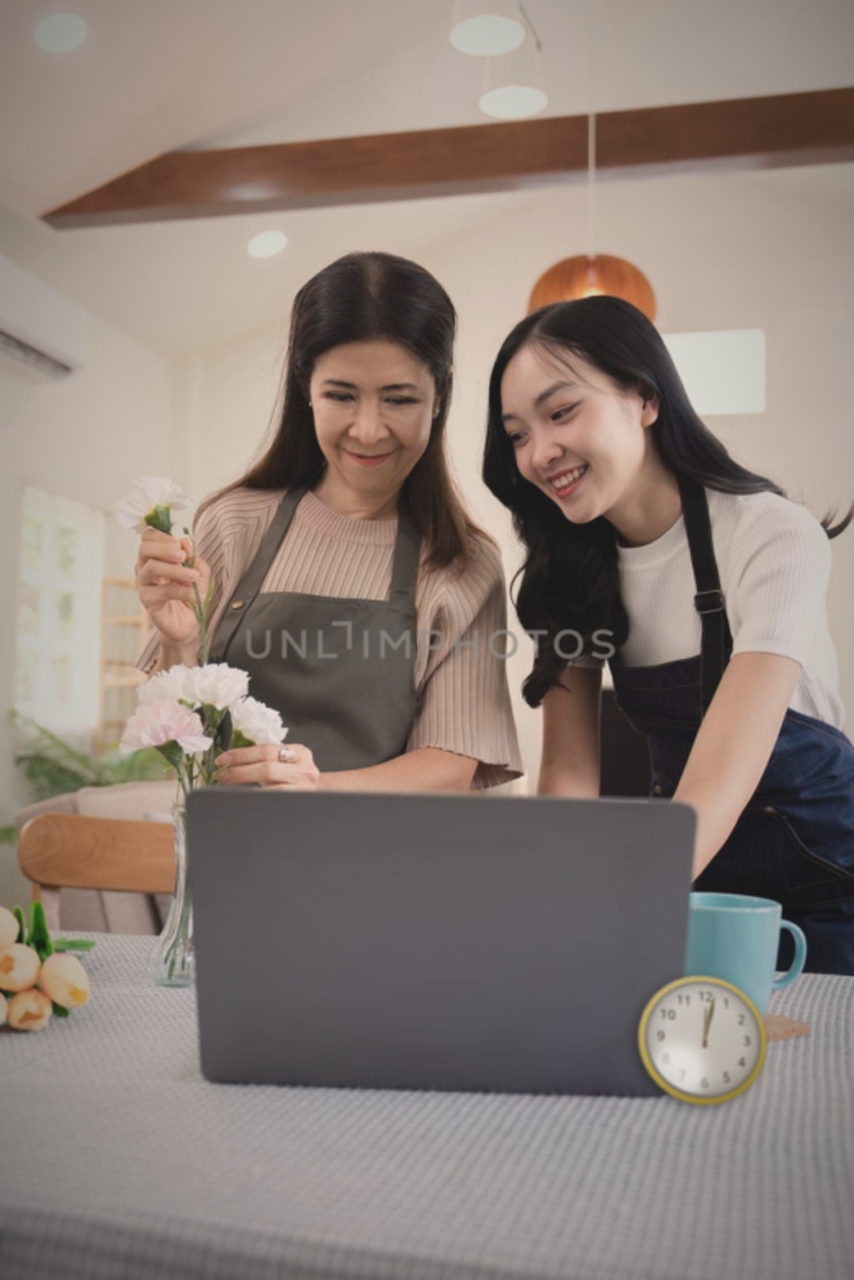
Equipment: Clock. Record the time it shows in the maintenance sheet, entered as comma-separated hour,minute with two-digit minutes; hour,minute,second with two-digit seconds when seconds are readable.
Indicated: 12,02
